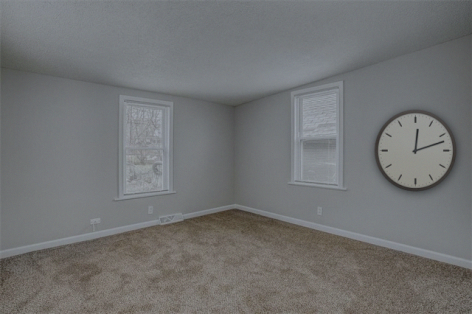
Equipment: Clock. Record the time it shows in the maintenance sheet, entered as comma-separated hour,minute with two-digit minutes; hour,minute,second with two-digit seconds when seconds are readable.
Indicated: 12,12
